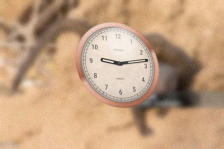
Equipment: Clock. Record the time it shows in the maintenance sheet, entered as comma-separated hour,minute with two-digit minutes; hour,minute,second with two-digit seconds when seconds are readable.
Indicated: 9,13
